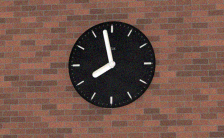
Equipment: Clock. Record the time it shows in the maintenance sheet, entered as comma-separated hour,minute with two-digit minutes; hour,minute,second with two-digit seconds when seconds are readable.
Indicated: 7,58
